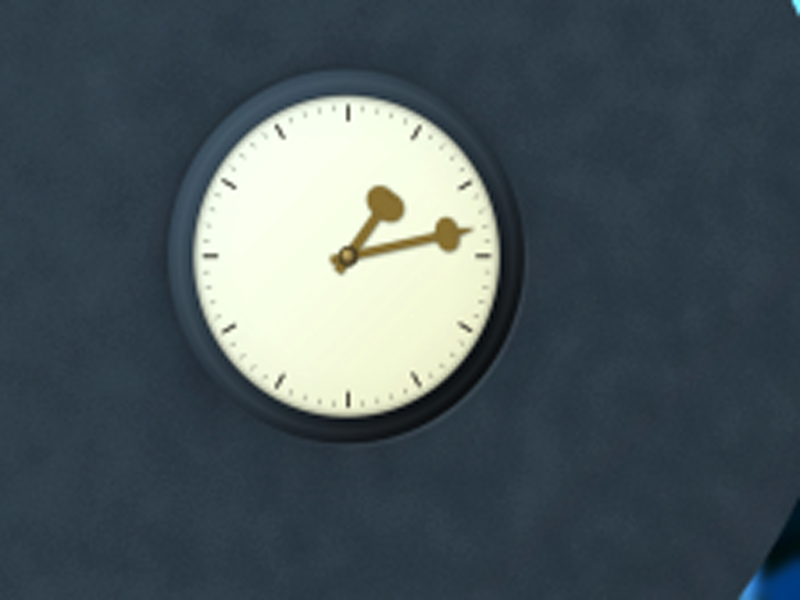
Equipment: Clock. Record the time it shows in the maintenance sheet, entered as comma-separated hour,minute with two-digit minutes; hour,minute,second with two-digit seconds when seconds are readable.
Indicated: 1,13
